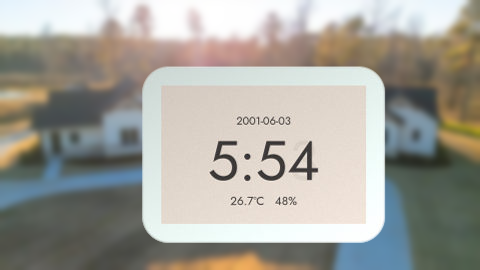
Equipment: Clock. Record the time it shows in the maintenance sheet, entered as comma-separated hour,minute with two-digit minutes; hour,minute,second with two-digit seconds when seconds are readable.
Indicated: 5,54
